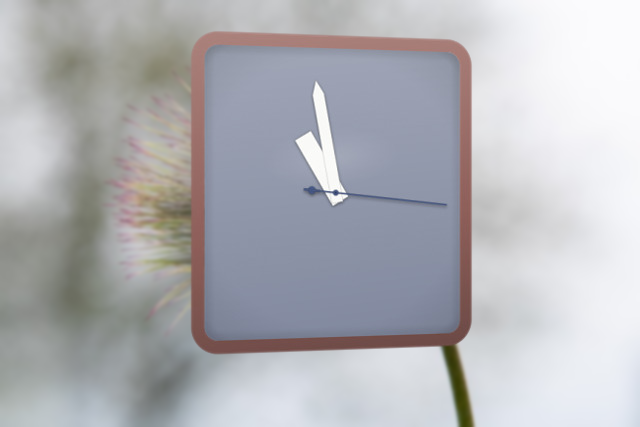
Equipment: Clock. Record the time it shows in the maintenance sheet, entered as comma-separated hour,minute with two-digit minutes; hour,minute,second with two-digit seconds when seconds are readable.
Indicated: 10,58,16
